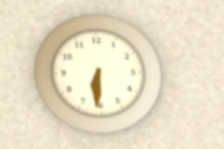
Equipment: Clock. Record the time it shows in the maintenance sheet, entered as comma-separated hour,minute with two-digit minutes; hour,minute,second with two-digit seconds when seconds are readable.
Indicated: 6,31
